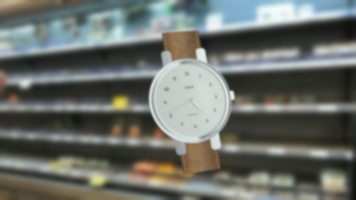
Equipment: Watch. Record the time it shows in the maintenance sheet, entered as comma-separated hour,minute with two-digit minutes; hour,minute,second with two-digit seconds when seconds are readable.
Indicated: 4,41
